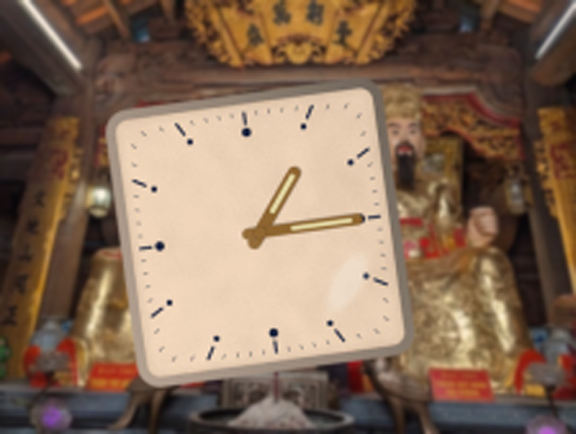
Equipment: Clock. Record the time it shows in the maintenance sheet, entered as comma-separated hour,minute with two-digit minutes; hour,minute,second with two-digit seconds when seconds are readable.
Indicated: 1,15
